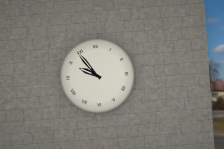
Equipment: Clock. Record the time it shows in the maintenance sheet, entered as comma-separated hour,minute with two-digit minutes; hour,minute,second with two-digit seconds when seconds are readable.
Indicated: 9,54
